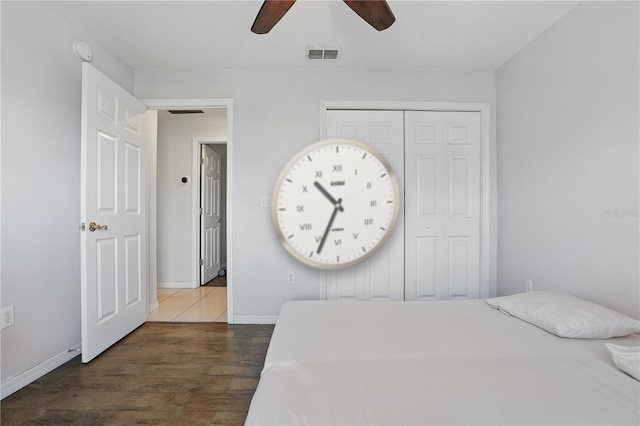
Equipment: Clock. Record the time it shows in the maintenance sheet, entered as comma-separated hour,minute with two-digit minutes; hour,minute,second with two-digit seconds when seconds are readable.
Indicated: 10,34
